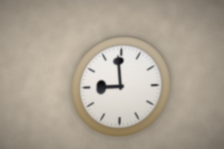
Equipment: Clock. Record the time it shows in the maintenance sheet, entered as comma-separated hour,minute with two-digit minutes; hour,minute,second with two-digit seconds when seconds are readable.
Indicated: 8,59
